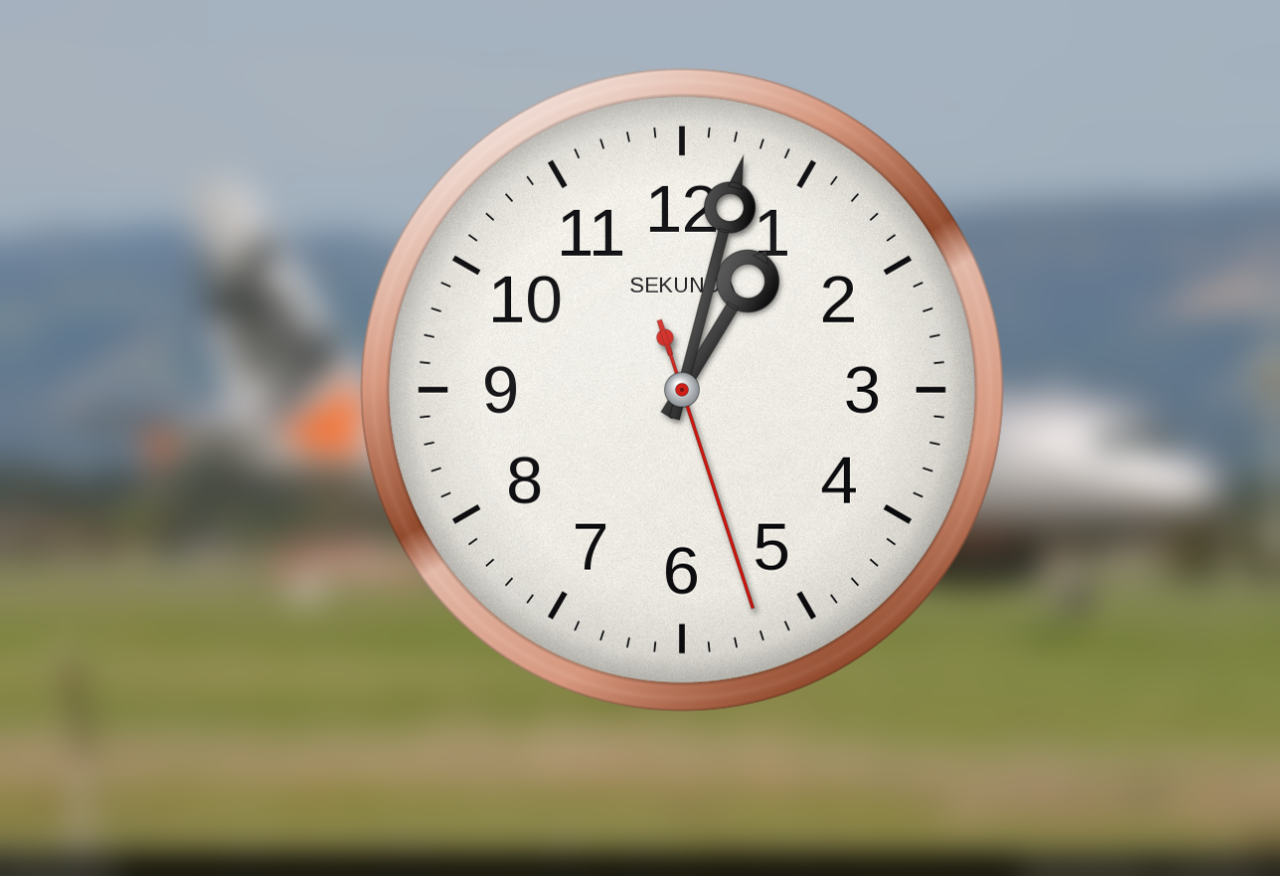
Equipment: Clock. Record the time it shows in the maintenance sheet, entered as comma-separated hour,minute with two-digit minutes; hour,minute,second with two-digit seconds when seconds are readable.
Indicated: 1,02,27
